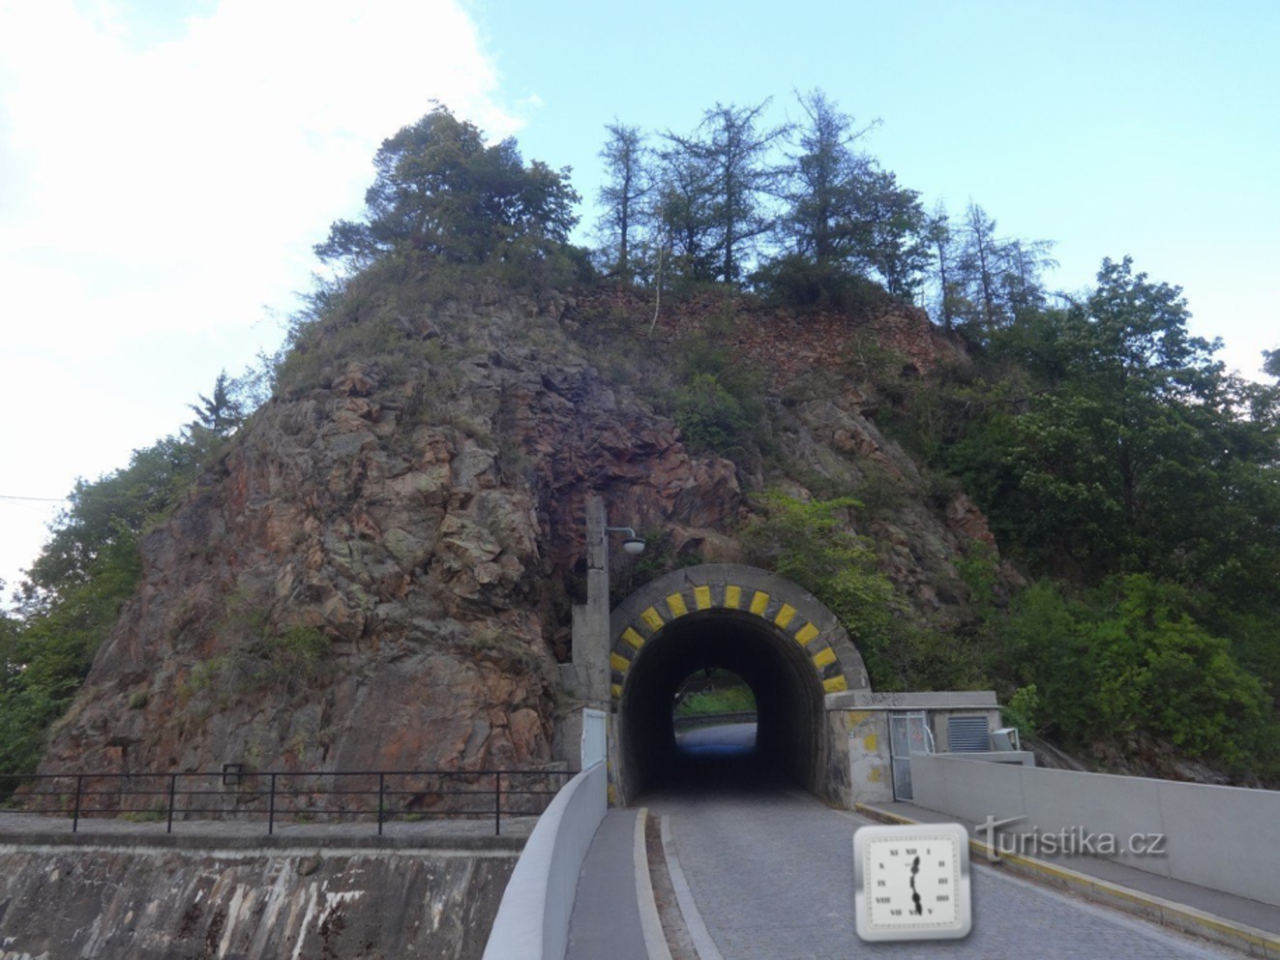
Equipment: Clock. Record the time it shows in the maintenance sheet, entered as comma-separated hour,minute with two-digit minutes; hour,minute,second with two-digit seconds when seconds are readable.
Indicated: 12,28
